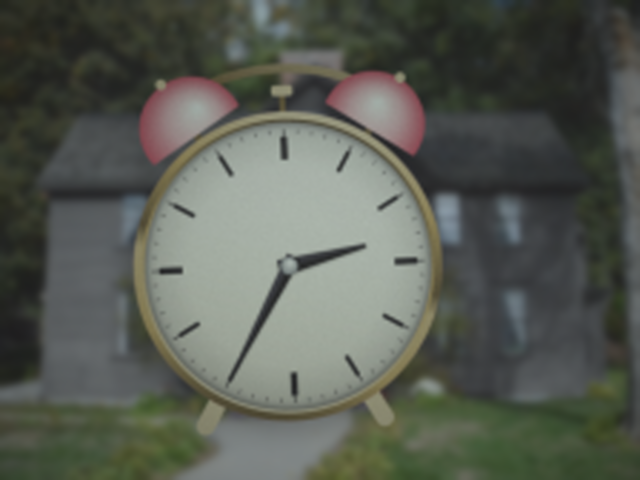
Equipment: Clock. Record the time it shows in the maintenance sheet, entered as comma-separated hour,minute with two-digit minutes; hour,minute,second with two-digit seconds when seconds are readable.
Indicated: 2,35
